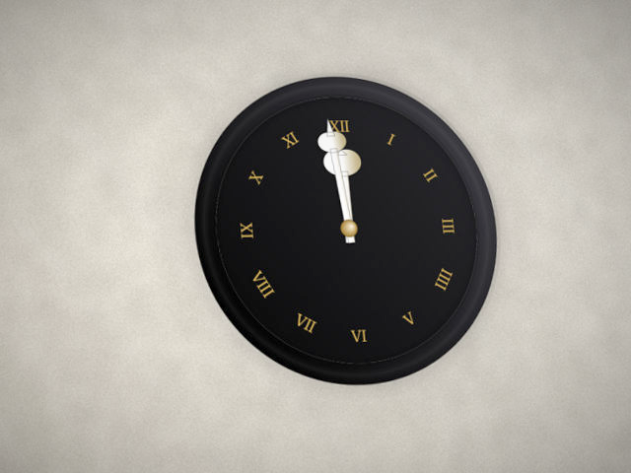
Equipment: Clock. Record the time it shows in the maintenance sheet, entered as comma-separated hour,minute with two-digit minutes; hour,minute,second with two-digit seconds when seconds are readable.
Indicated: 11,59
